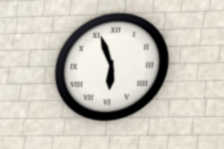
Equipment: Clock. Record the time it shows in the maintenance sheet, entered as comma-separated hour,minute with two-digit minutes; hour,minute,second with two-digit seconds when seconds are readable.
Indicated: 5,56
